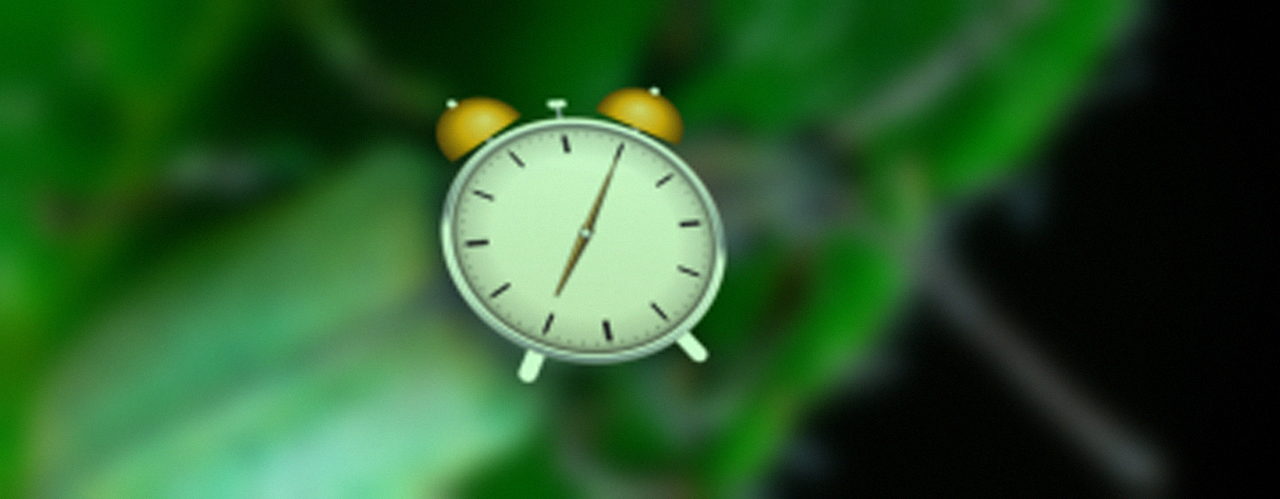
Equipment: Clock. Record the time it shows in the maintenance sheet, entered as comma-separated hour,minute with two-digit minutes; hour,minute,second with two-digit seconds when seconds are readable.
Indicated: 7,05
